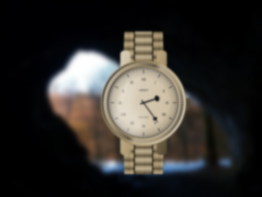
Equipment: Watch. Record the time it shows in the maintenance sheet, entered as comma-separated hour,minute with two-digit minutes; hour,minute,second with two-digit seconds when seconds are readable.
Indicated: 2,24
